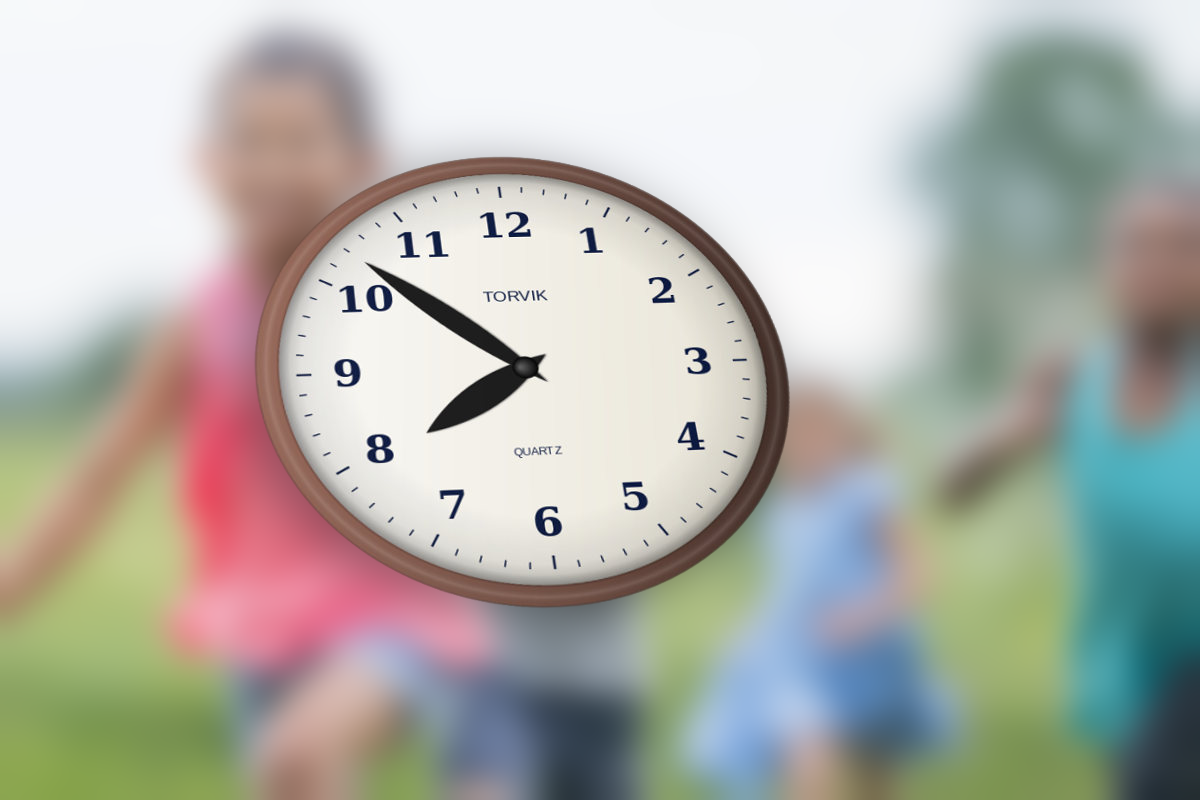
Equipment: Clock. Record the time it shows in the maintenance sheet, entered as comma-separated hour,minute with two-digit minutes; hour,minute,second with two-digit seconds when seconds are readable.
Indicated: 7,52
